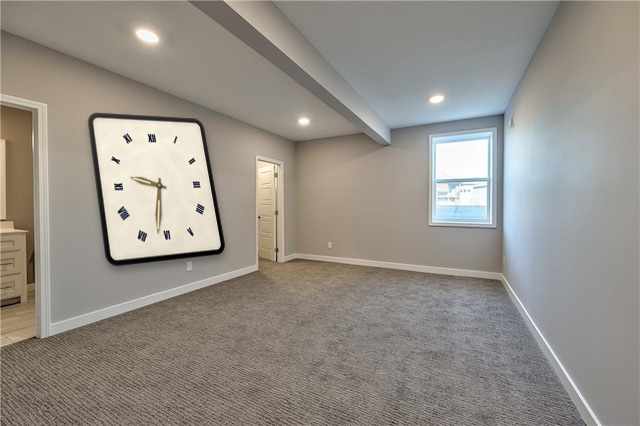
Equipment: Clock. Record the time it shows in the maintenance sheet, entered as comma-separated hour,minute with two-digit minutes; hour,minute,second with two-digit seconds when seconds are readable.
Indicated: 9,32
